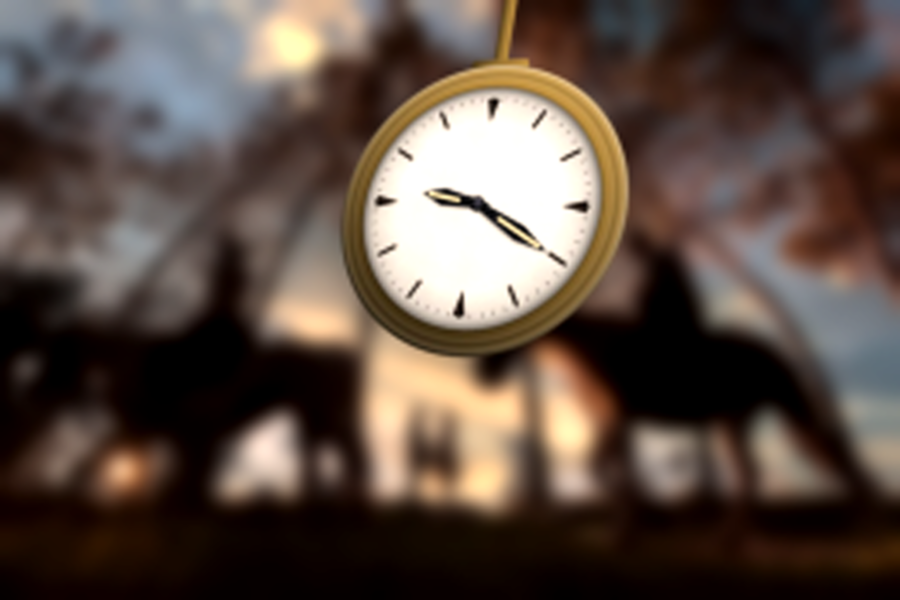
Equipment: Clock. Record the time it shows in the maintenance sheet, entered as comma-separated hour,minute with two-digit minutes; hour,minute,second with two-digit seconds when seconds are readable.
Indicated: 9,20
